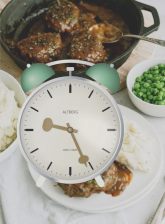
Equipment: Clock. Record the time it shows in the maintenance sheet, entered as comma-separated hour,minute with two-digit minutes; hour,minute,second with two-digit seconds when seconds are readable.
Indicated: 9,26
